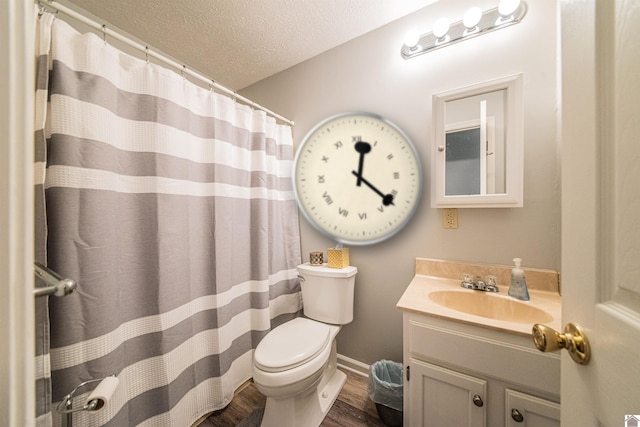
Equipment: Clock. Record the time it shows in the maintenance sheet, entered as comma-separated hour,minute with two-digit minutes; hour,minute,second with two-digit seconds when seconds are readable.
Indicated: 12,22
